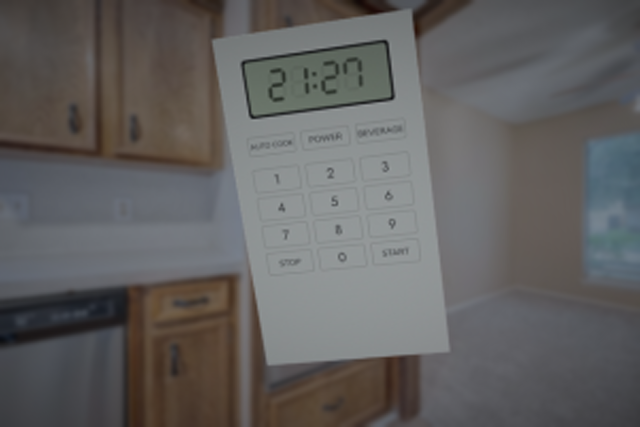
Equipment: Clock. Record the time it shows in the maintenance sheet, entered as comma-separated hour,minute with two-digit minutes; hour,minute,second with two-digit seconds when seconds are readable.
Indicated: 21,27
